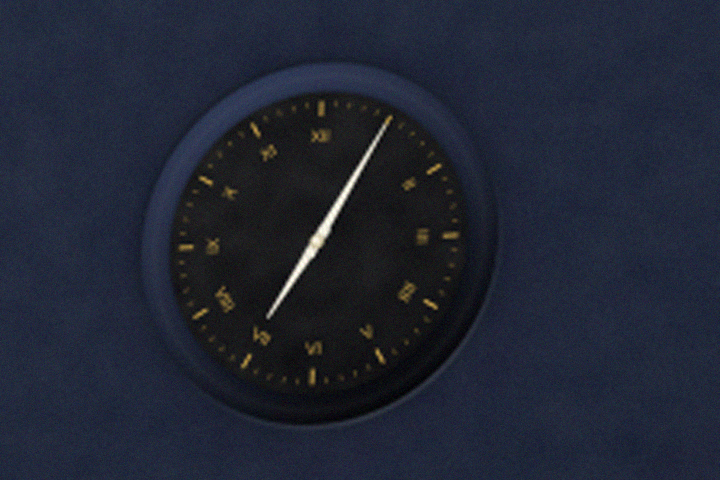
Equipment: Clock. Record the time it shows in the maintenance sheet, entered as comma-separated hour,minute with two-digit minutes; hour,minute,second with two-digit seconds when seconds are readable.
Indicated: 7,05
